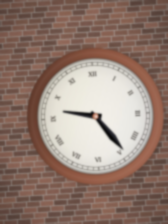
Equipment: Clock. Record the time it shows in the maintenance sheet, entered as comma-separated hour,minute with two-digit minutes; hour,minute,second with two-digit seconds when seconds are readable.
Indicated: 9,24
